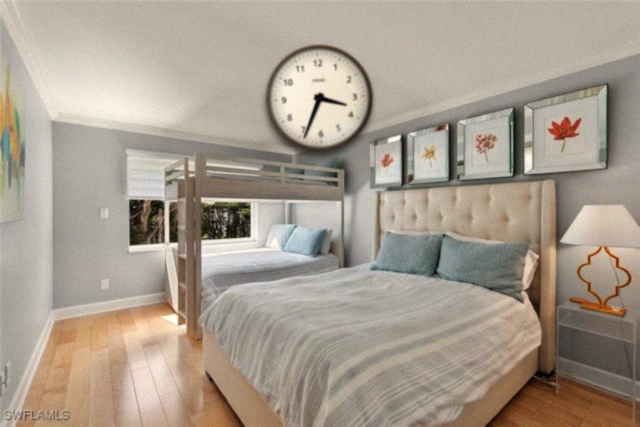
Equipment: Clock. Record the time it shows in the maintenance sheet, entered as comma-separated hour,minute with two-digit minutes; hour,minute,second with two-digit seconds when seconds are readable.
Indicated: 3,34
